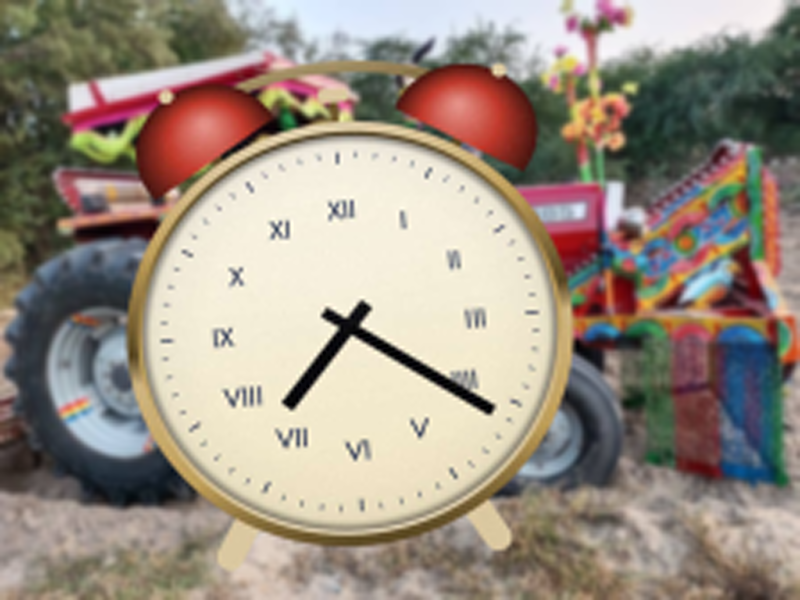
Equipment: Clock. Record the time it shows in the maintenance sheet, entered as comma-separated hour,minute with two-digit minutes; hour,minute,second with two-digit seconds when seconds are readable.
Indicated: 7,21
